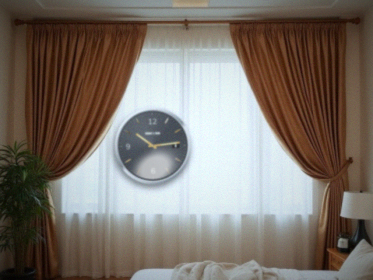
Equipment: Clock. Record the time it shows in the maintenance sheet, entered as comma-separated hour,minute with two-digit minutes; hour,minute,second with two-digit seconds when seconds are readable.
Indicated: 10,14
